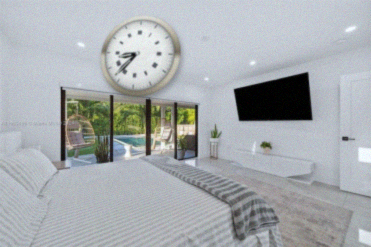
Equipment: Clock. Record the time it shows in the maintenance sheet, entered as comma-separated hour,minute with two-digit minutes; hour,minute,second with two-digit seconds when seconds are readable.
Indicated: 8,37
